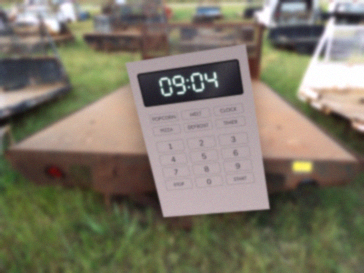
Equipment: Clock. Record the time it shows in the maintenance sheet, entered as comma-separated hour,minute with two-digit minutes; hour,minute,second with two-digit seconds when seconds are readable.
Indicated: 9,04
